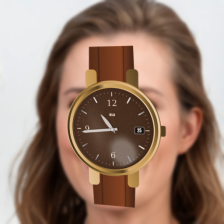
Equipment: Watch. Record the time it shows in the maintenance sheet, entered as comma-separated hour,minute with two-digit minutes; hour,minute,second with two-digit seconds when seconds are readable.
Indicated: 10,44
